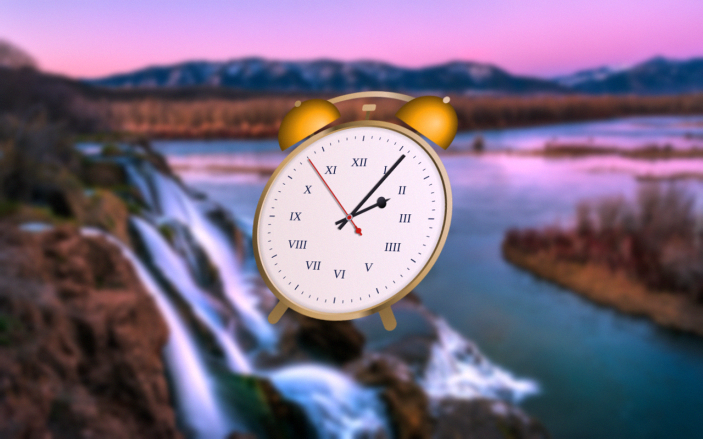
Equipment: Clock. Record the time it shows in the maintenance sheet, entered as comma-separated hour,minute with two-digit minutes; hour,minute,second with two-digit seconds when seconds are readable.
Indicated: 2,05,53
